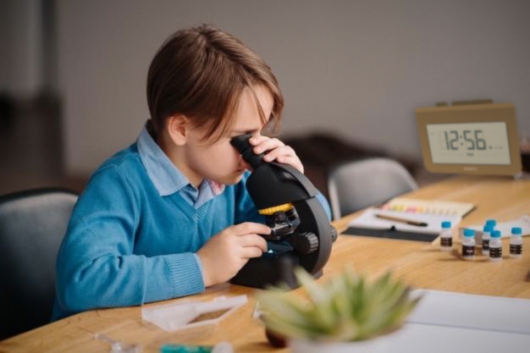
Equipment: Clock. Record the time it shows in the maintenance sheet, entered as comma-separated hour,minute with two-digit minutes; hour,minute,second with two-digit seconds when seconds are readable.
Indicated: 12,56
